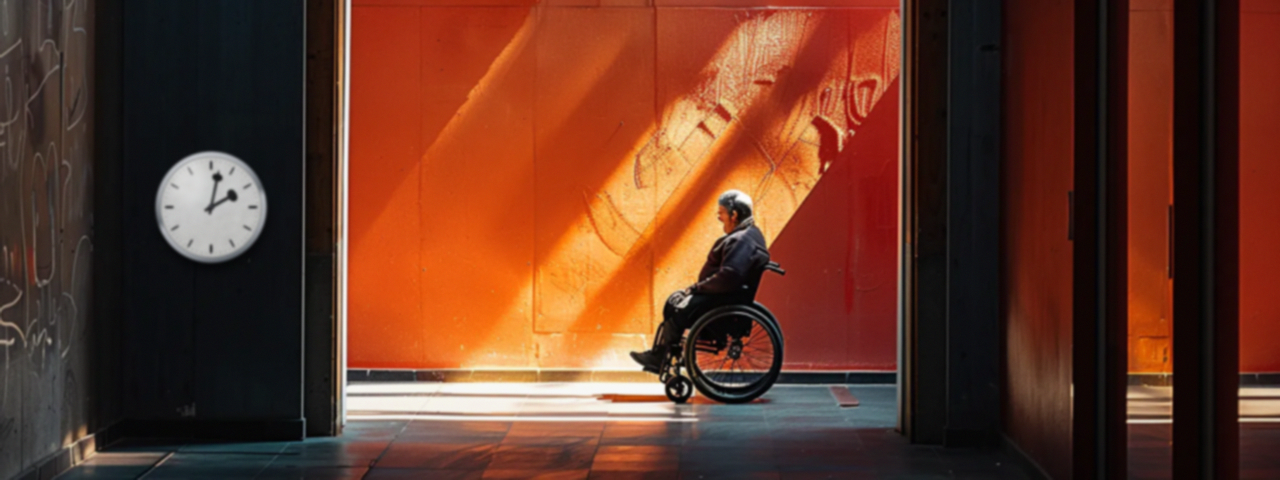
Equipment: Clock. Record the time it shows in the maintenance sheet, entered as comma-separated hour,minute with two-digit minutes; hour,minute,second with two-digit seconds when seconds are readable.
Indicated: 2,02
